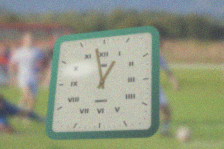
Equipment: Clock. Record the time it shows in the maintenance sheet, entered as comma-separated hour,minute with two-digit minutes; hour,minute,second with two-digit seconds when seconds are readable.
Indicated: 12,58
